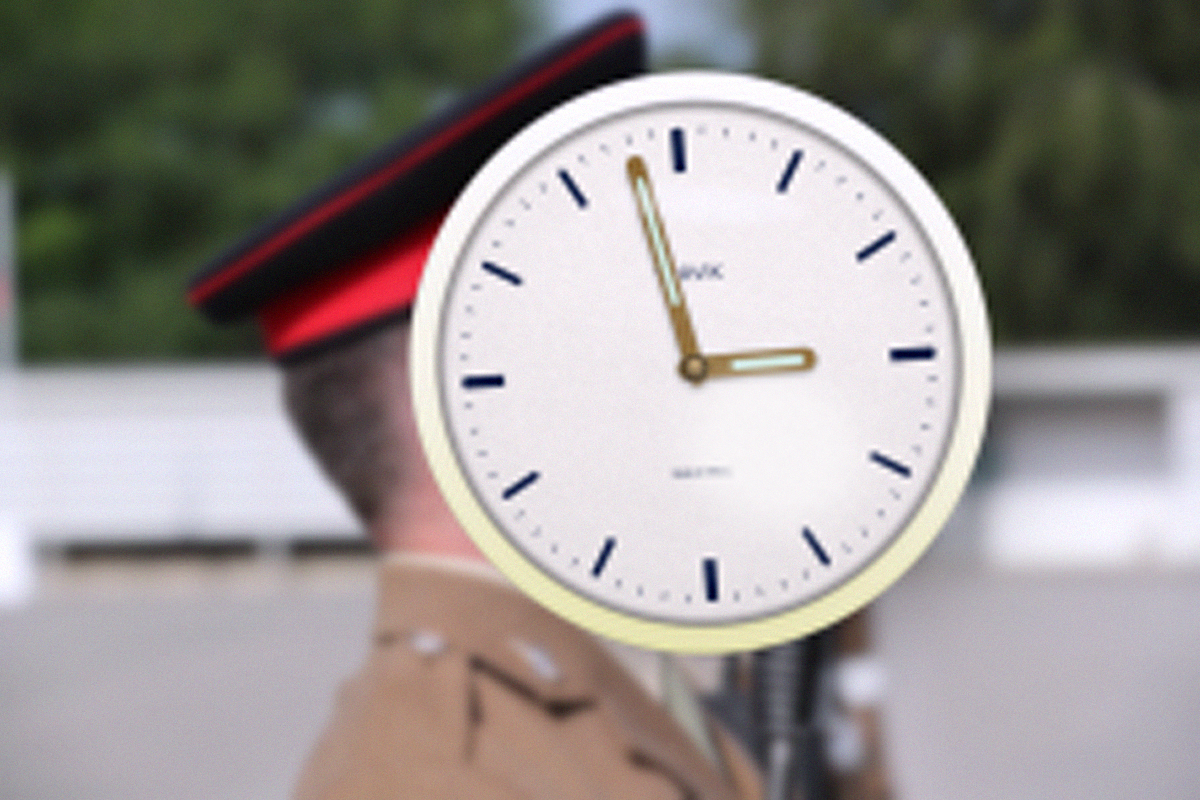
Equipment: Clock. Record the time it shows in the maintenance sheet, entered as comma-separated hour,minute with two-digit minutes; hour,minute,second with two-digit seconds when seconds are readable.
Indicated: 2,58
